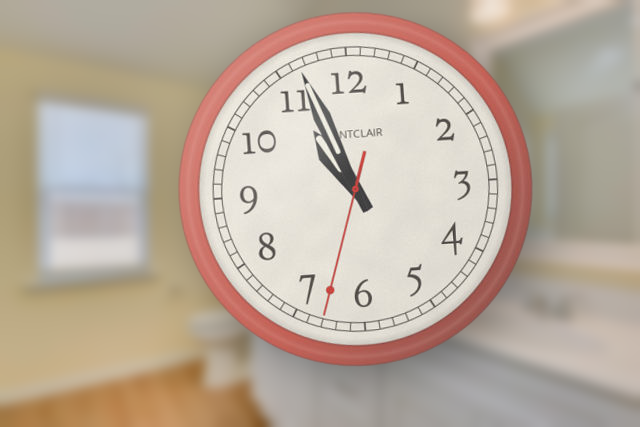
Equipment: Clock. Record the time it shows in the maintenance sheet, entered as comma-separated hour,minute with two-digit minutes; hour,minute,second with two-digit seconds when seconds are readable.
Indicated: 10,56,33
